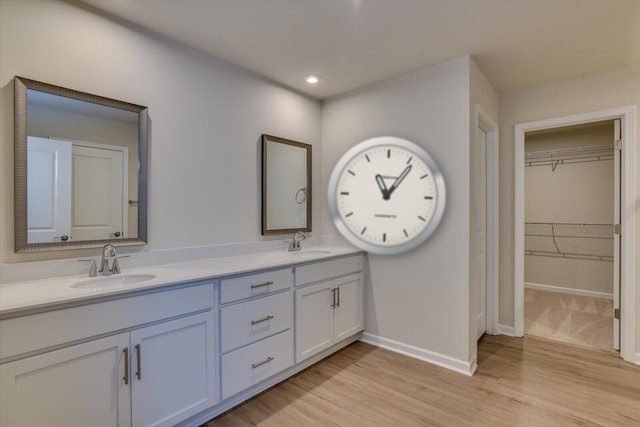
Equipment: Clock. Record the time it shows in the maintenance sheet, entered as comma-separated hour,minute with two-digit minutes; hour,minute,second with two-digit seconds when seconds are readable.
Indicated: 11,06
